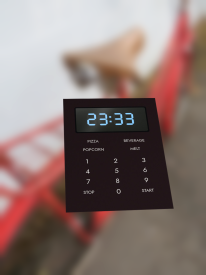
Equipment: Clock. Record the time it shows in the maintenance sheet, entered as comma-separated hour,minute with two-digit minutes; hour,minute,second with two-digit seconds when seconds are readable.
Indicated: 23,33
